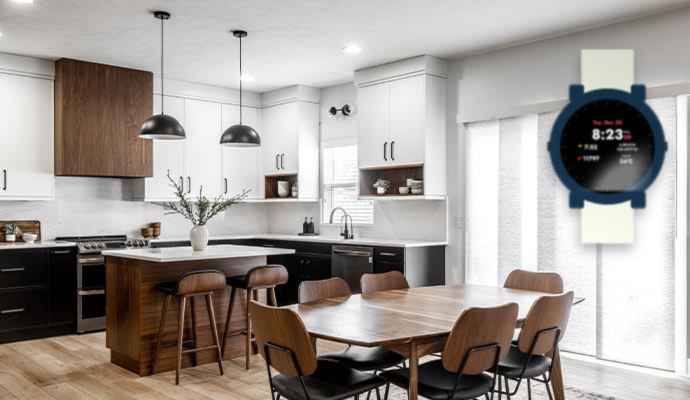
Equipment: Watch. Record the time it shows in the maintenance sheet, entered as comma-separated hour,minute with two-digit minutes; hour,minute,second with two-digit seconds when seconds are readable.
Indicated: 8,23
